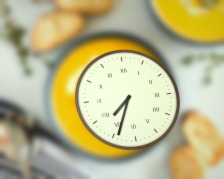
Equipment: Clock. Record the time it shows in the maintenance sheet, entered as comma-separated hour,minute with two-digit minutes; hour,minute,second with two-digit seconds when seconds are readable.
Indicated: 7,34
